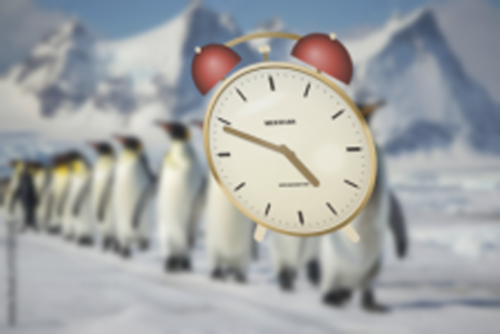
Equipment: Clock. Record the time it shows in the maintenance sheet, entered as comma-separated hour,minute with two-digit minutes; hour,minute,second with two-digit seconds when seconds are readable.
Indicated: 4,49
